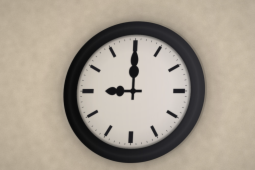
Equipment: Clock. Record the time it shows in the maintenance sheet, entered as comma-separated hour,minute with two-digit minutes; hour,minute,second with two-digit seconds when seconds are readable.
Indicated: 9,00
